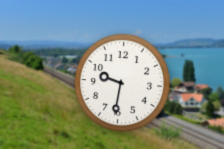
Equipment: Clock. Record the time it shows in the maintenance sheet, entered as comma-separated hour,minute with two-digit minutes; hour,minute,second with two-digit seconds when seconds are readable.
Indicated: 9,31
